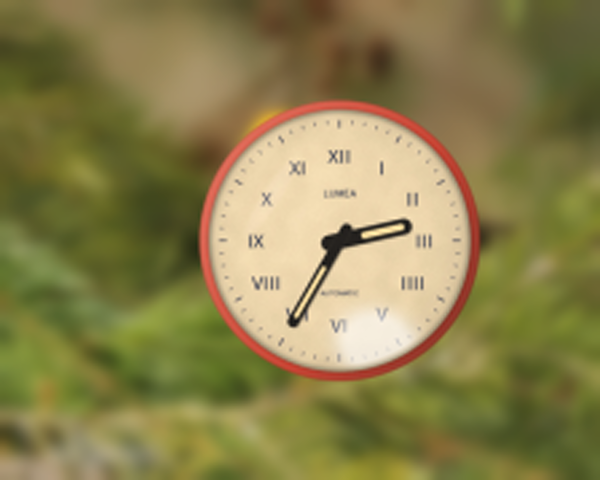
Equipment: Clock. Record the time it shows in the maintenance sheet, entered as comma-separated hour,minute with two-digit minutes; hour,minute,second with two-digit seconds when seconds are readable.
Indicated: 2,35
